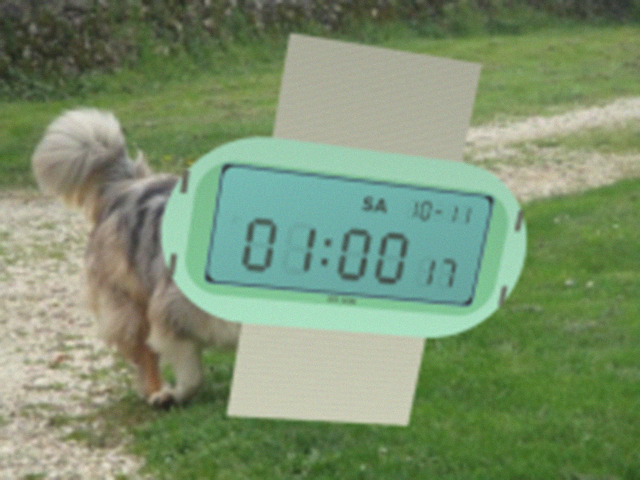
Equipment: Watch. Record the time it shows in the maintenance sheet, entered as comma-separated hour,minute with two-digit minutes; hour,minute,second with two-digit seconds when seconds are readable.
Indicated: 1,00,17
